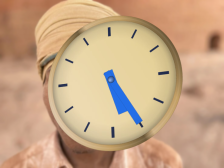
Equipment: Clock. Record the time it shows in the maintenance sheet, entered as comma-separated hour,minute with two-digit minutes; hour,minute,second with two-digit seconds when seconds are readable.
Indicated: 5,25
